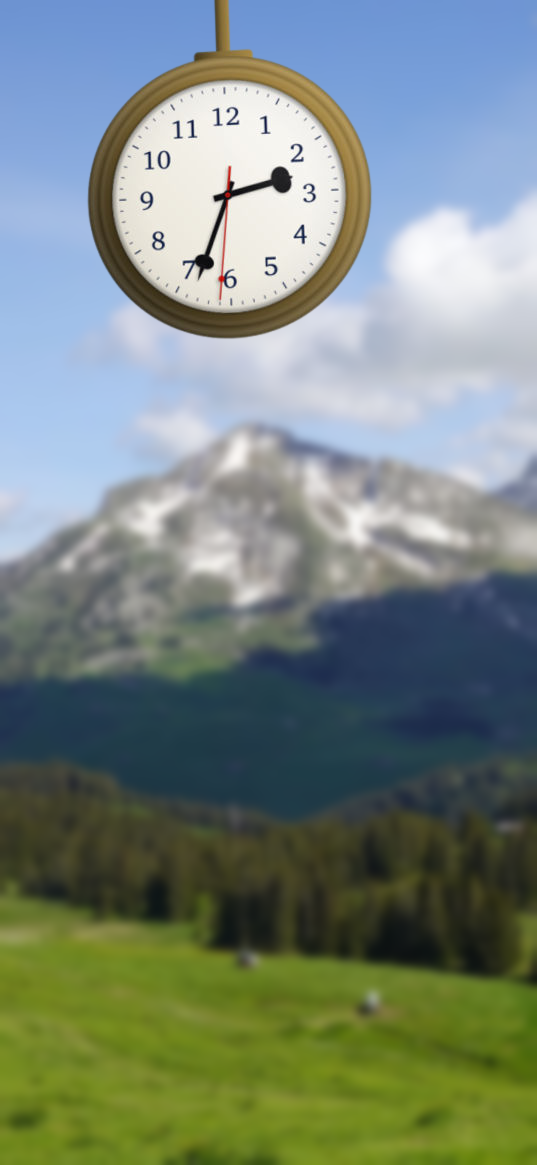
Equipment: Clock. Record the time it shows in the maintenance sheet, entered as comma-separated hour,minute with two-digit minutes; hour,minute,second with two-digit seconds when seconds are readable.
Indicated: 2,33,31
